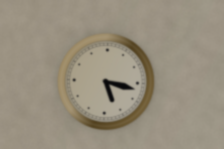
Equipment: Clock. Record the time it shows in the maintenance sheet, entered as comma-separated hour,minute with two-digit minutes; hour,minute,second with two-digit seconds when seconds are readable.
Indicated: 5,17
